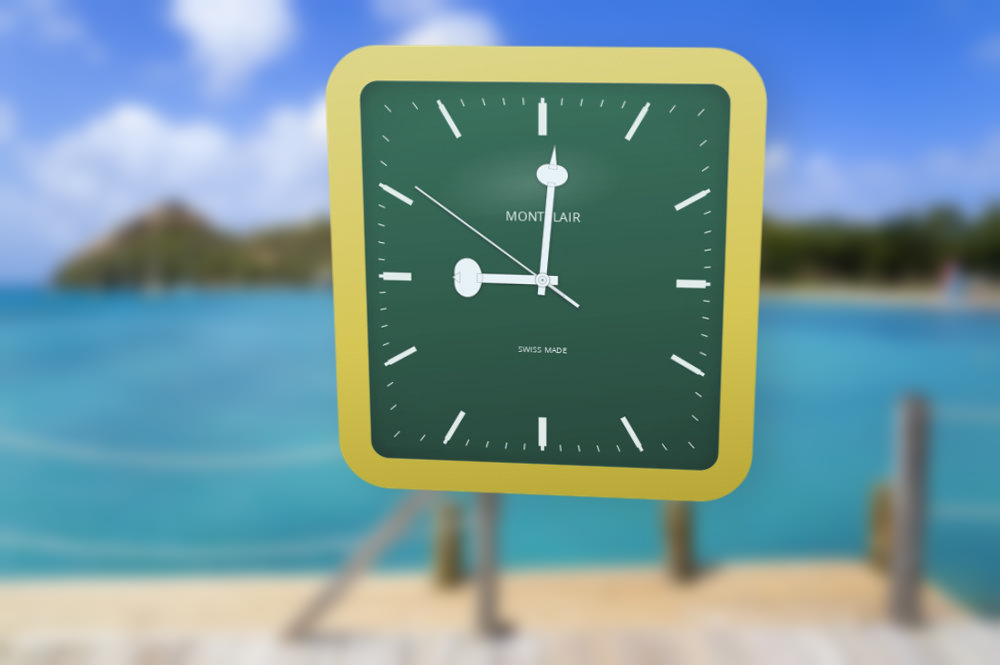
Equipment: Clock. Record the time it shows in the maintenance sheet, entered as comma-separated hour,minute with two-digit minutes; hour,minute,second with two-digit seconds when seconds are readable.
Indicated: 9,00,51
